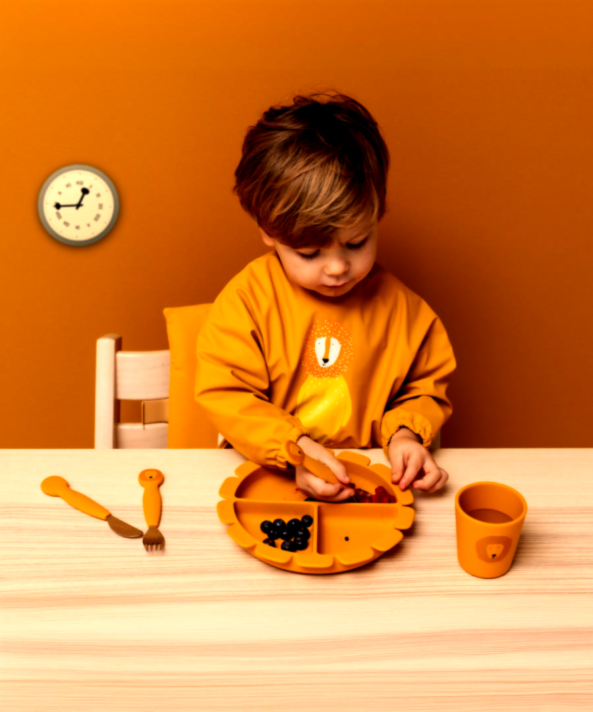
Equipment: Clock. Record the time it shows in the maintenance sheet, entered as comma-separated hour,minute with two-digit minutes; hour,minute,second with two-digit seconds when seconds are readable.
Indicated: 12,44
